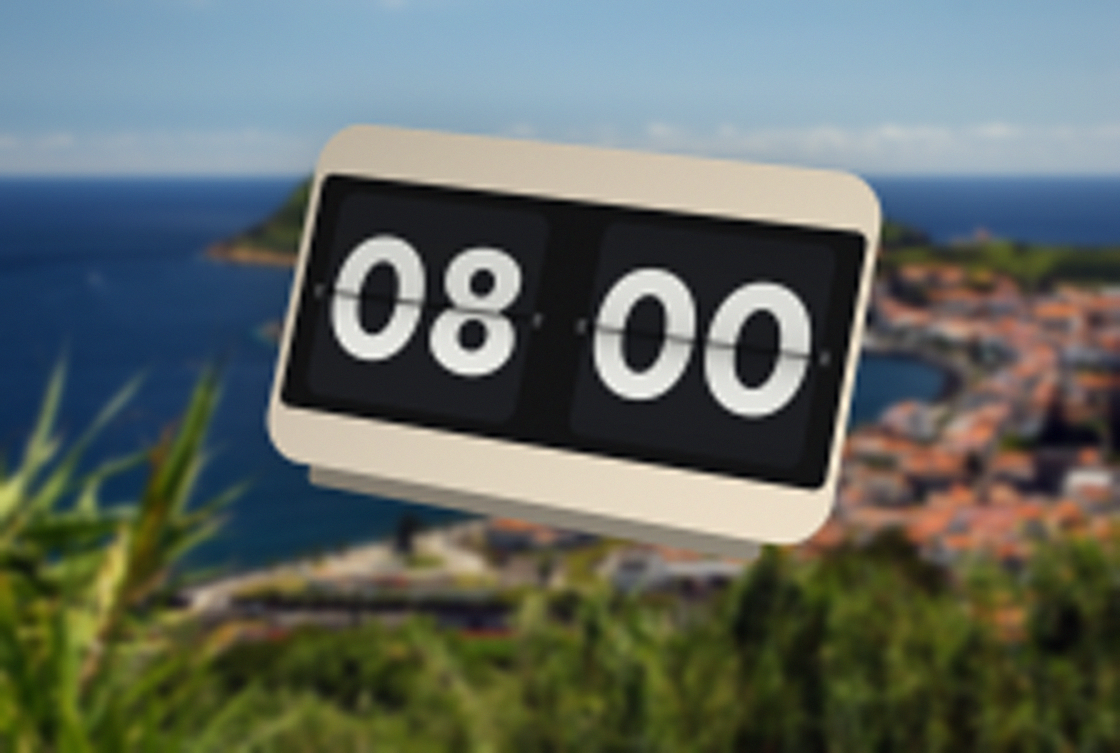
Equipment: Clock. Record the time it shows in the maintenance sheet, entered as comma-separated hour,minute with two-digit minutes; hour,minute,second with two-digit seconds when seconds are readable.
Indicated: 8,00
